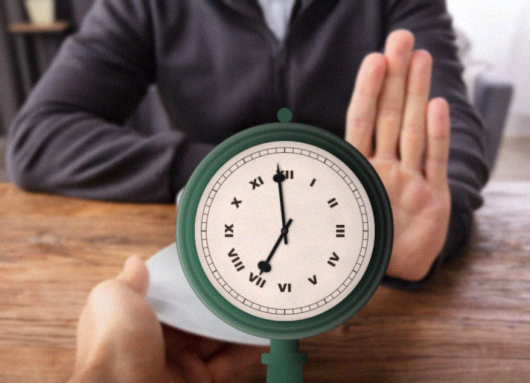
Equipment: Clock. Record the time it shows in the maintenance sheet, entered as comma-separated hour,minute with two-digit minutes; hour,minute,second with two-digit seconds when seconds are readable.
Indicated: 6,59
